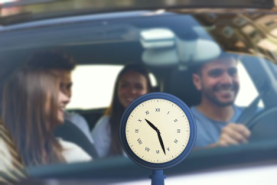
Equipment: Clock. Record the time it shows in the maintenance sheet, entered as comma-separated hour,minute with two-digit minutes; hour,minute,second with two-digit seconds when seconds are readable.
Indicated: 10,27
